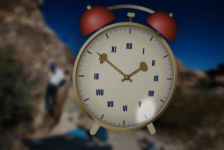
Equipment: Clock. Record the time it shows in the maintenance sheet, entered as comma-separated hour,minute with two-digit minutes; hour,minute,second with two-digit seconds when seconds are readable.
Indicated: 1,51
